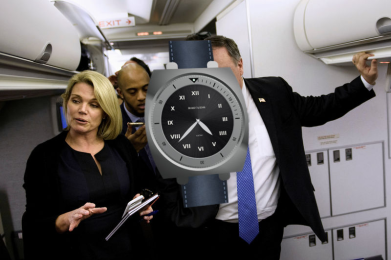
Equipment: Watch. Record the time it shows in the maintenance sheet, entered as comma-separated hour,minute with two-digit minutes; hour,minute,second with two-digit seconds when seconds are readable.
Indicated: 4,38
